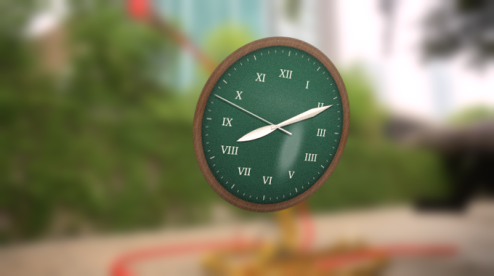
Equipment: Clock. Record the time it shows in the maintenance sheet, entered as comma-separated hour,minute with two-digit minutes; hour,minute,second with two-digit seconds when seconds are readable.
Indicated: 8,10,48
